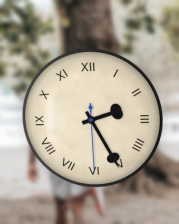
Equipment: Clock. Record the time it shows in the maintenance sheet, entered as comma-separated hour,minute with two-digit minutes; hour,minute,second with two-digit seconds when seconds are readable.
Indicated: 2,25,30
